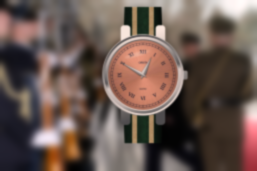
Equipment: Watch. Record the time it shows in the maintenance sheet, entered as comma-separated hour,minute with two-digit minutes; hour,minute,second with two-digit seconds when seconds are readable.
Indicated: 12,50
